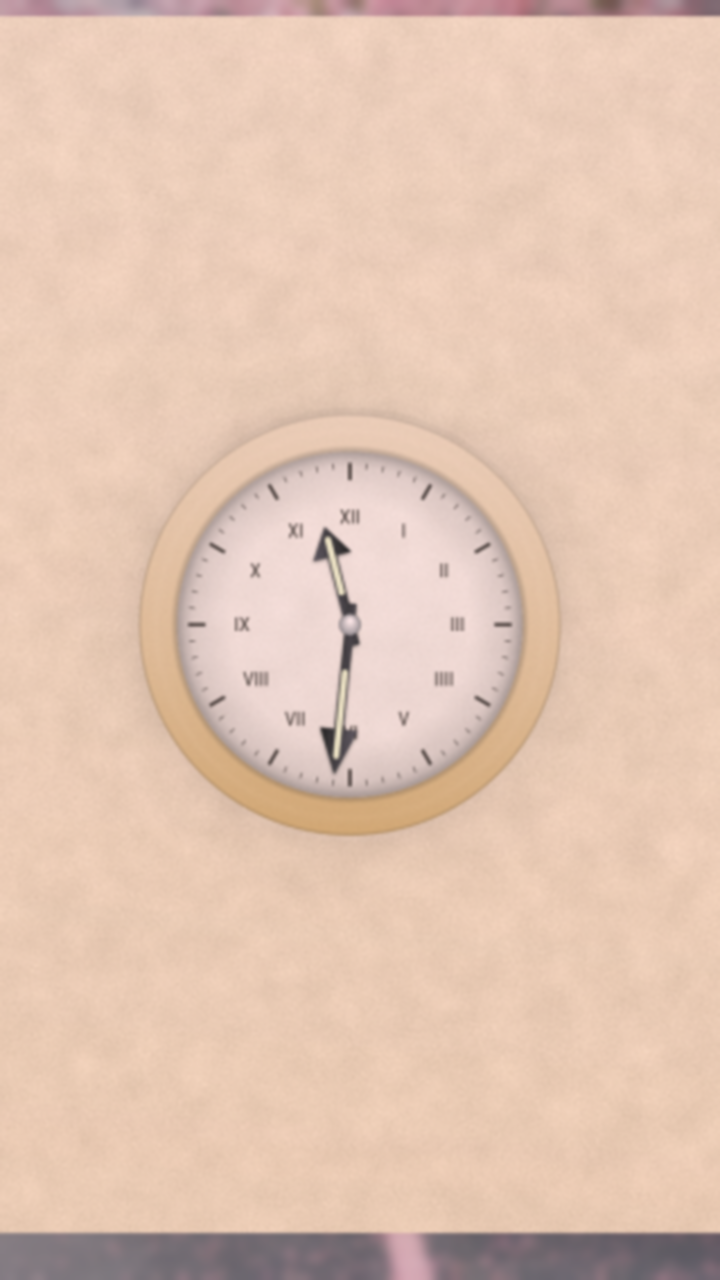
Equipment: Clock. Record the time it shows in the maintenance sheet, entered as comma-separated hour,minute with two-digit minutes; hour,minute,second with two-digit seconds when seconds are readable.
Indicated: 11,31
